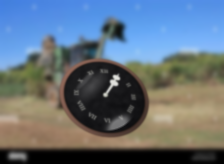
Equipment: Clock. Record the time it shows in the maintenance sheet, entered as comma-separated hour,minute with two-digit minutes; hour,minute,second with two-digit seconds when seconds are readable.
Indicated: 1,05
